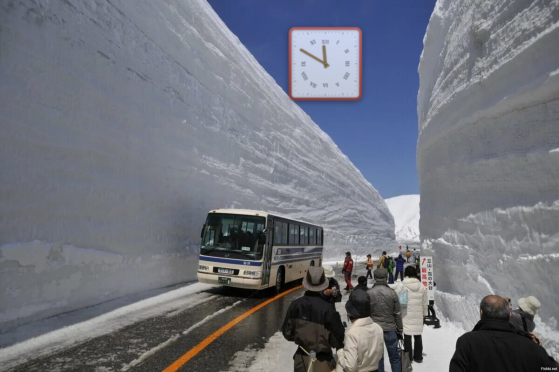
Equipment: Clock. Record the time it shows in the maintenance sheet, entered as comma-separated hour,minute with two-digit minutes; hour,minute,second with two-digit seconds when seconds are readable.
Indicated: 11,50
